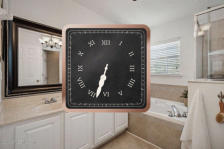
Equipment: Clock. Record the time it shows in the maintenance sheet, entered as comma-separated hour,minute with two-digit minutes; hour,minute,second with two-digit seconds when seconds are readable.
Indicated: 6,33
